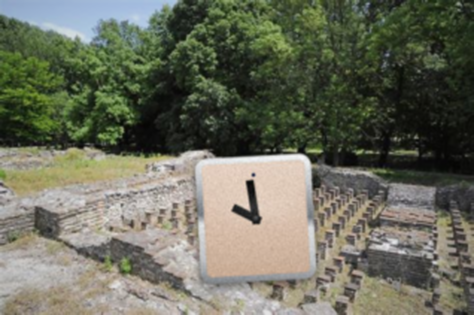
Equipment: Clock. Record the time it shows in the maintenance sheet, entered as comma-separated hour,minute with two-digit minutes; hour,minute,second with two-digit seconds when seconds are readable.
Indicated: 9,59
